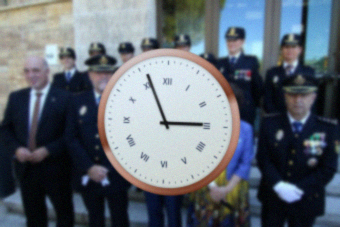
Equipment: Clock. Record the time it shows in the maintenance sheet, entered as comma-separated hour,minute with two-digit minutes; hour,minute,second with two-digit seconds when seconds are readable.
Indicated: 2,56
